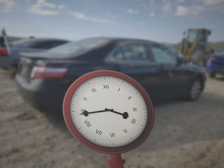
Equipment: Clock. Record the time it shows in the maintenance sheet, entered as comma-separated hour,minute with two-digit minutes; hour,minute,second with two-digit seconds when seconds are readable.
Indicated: 3,44
